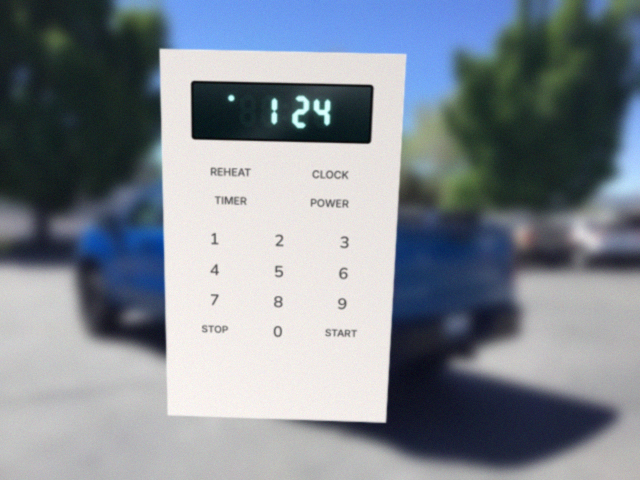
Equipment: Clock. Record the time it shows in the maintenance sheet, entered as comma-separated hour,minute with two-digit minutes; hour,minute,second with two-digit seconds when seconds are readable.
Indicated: 1,24
